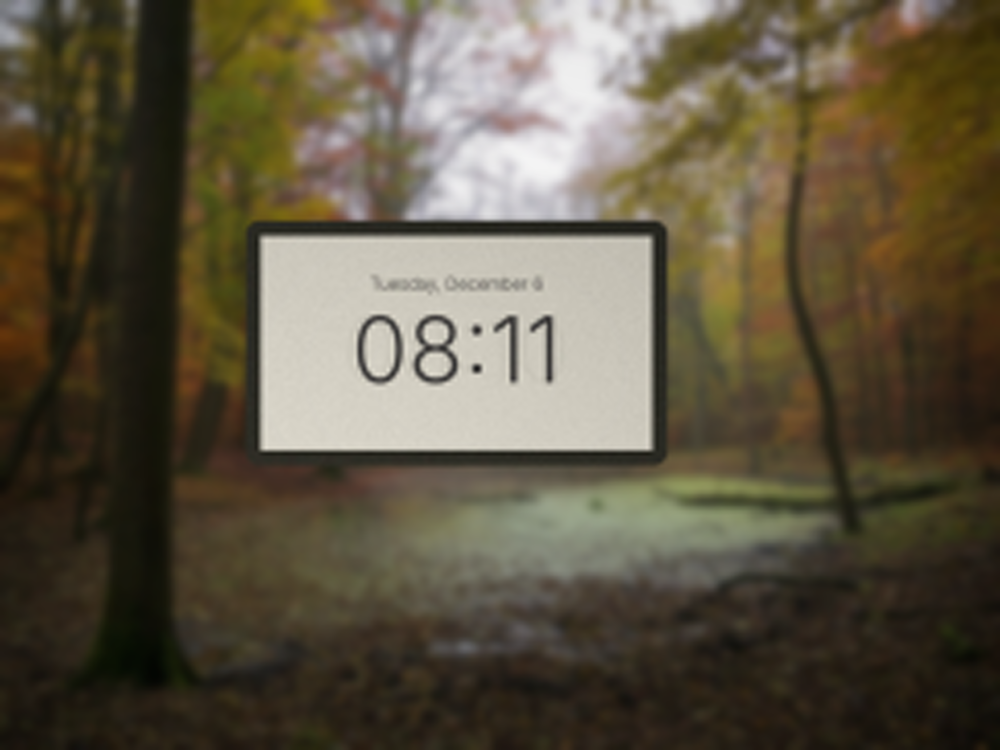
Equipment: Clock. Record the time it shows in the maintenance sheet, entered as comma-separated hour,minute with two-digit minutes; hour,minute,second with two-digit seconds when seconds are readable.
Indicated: 8,11
